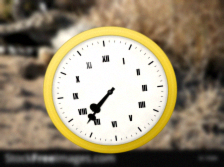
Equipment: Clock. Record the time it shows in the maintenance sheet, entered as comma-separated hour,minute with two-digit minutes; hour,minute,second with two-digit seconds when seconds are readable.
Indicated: 7,37
